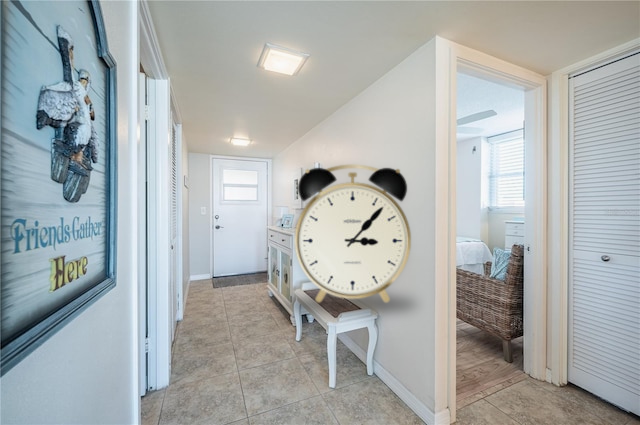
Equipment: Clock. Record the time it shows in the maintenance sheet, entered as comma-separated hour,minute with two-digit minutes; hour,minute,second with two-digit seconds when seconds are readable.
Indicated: 3,07
